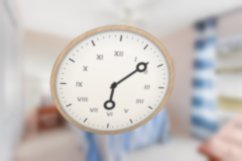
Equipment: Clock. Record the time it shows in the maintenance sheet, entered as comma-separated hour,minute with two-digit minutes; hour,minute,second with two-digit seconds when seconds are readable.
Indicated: 6,08
